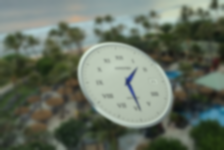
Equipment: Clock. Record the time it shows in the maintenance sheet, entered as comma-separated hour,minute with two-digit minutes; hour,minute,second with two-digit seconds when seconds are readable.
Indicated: 1,29
